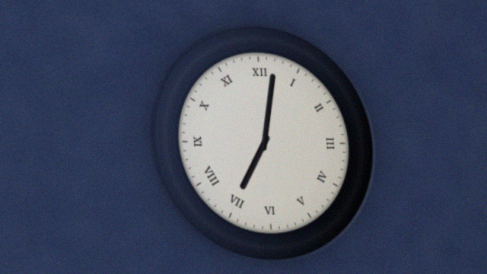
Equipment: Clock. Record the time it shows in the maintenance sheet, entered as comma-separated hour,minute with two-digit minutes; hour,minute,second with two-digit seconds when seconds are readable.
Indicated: 7,02
